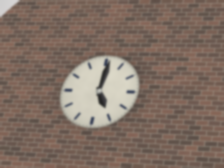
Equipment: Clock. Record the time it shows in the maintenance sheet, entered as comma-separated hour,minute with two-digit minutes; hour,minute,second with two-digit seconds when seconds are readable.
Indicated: 5,01
